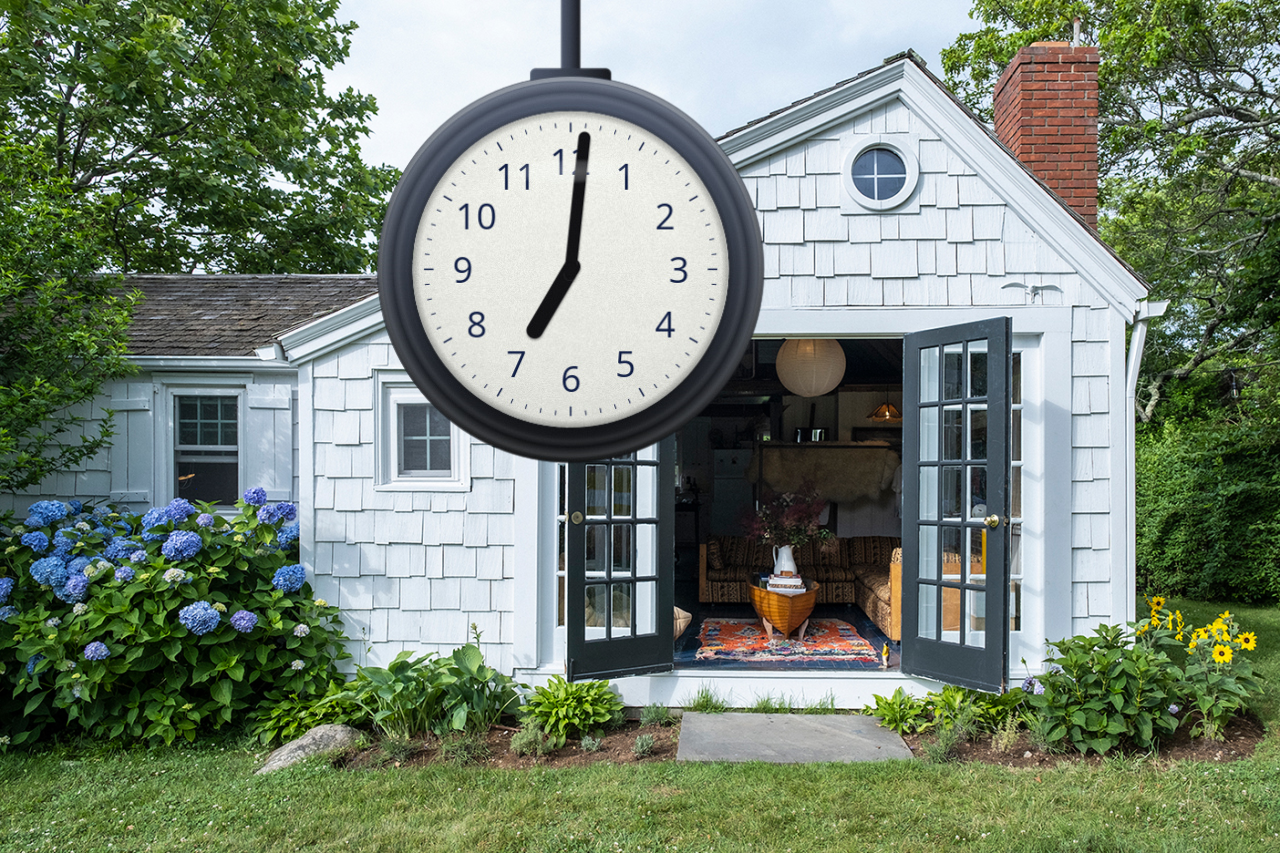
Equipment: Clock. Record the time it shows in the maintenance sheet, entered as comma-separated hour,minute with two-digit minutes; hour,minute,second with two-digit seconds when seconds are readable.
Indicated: 7,01
